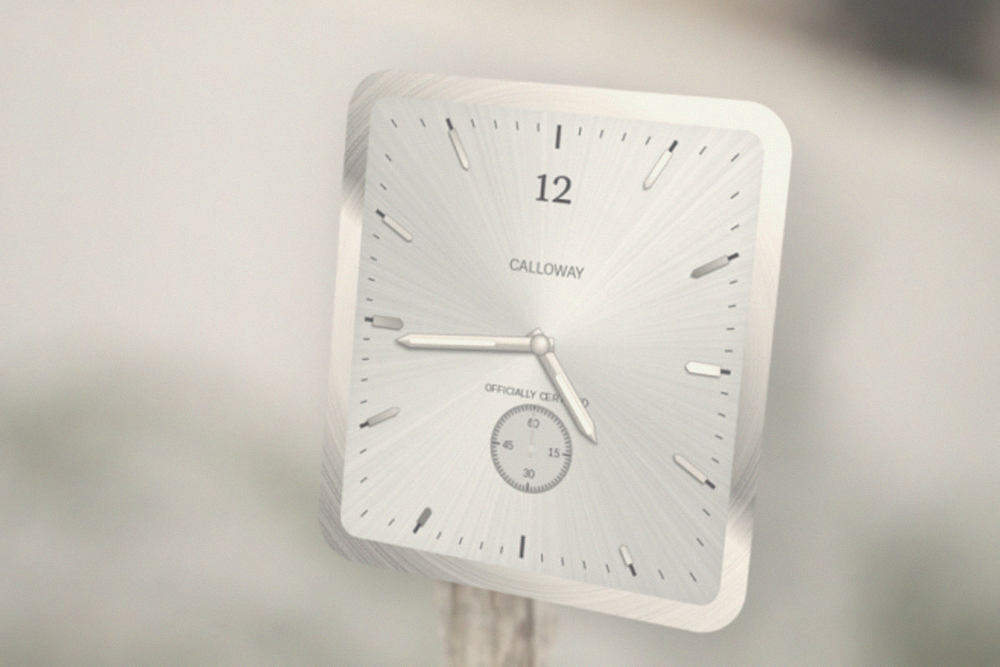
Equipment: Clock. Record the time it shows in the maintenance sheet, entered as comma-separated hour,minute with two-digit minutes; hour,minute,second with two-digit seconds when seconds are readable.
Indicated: 4,44
